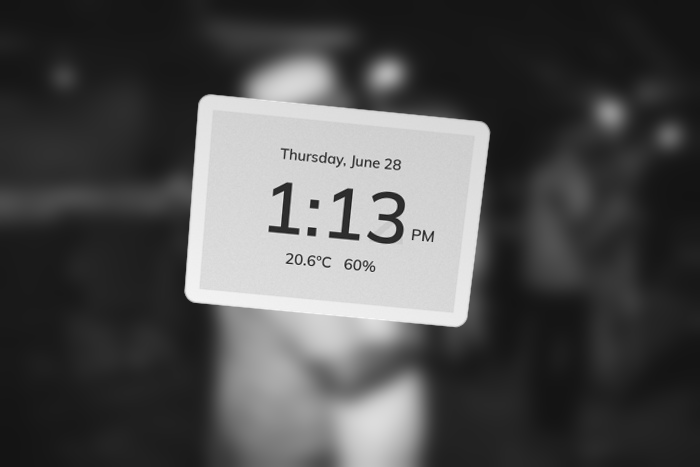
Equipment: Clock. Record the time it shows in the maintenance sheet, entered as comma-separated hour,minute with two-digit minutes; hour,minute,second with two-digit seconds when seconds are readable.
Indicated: 1,13
